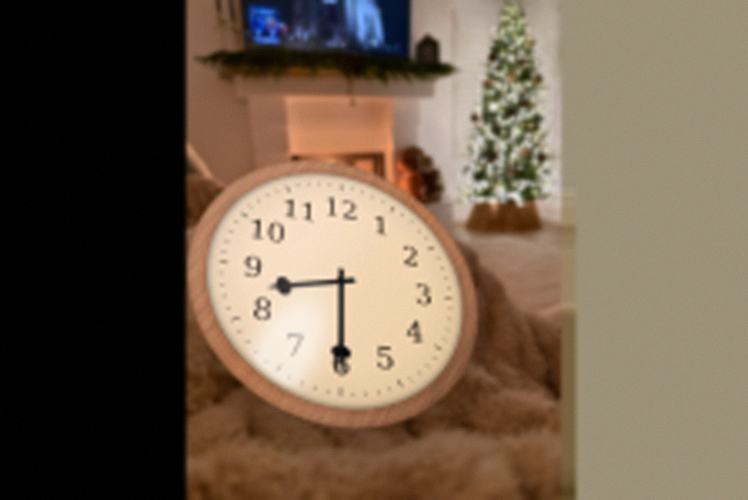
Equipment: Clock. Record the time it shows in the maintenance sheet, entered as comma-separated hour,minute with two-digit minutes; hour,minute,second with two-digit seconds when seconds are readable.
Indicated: 8,30
